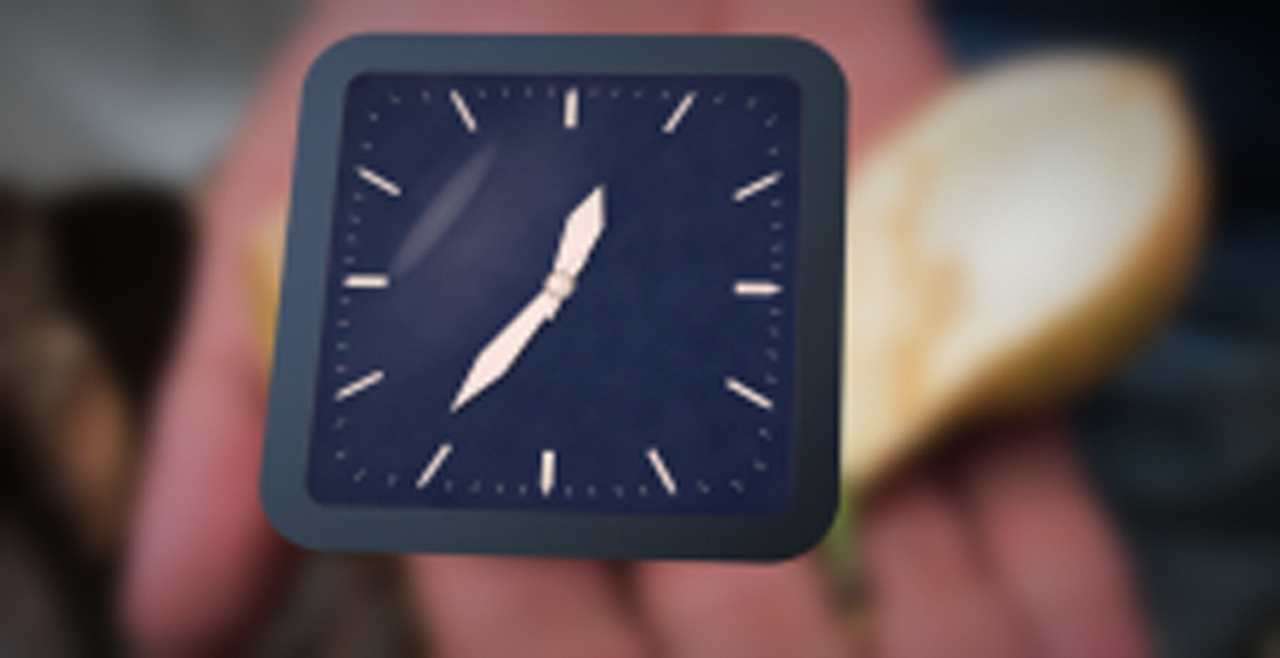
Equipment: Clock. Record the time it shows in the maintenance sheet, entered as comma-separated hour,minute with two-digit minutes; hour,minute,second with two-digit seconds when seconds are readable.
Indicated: 12,36
